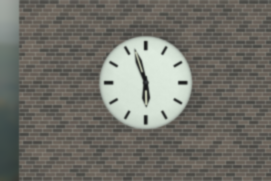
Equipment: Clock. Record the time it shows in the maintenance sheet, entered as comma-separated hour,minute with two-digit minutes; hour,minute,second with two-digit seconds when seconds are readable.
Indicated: 5,57
